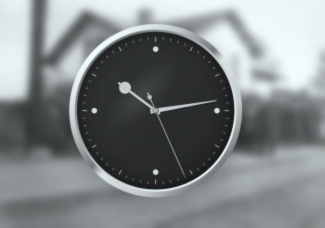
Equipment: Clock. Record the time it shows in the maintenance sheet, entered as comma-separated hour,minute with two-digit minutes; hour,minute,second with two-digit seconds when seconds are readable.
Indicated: 10,13,26
